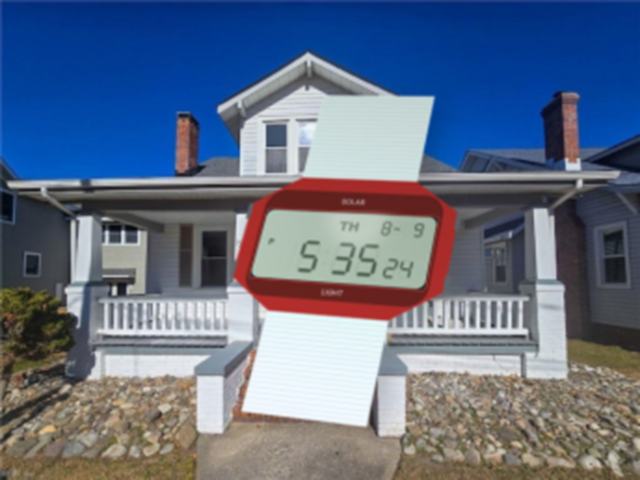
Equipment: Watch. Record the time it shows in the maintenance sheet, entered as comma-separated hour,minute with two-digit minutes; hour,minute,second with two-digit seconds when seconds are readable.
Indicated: 5,35,24
